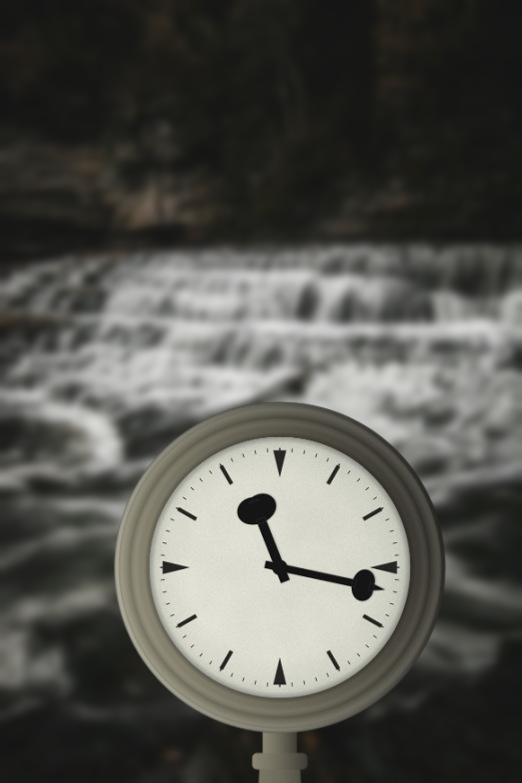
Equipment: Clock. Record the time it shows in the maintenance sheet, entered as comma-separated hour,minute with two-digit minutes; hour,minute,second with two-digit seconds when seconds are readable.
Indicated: 11,17
